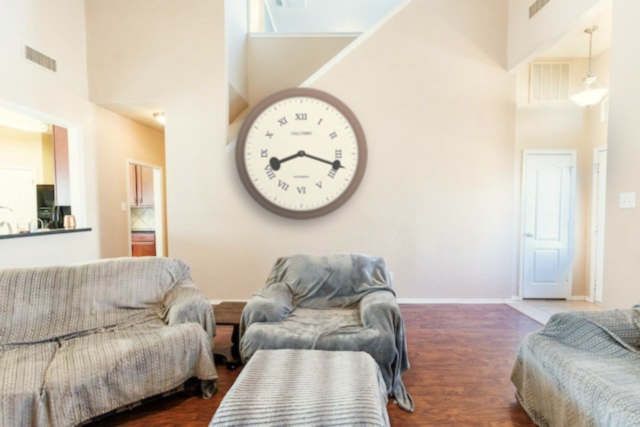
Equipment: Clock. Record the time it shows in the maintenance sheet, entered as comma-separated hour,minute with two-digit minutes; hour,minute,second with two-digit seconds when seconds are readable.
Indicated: 8,18
